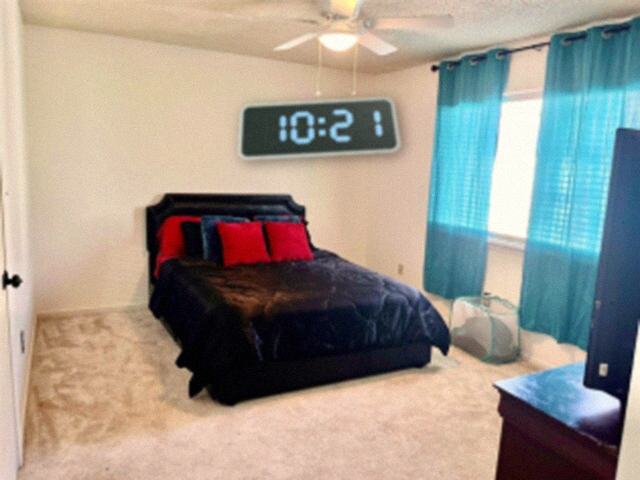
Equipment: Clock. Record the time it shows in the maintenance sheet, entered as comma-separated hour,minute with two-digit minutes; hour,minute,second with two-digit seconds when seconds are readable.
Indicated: 10,21
